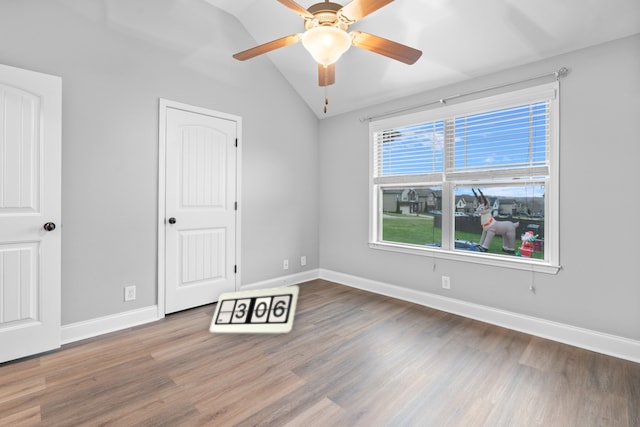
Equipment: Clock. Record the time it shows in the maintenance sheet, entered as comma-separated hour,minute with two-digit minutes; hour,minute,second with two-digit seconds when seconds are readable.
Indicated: 3,06
